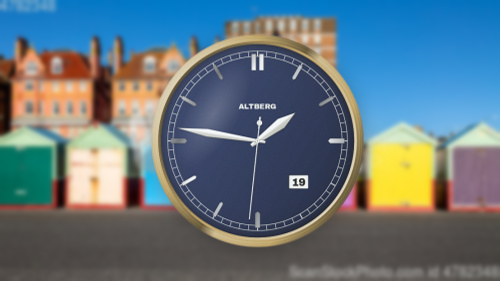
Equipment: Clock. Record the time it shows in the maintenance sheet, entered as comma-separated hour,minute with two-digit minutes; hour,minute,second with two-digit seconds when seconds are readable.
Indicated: 1,46,31
